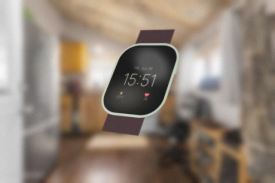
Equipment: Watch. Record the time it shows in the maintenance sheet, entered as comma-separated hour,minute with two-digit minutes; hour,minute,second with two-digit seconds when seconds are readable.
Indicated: 15,51
